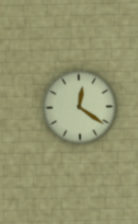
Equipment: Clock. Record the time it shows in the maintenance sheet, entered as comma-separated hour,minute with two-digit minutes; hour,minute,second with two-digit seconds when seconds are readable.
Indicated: 12,21
